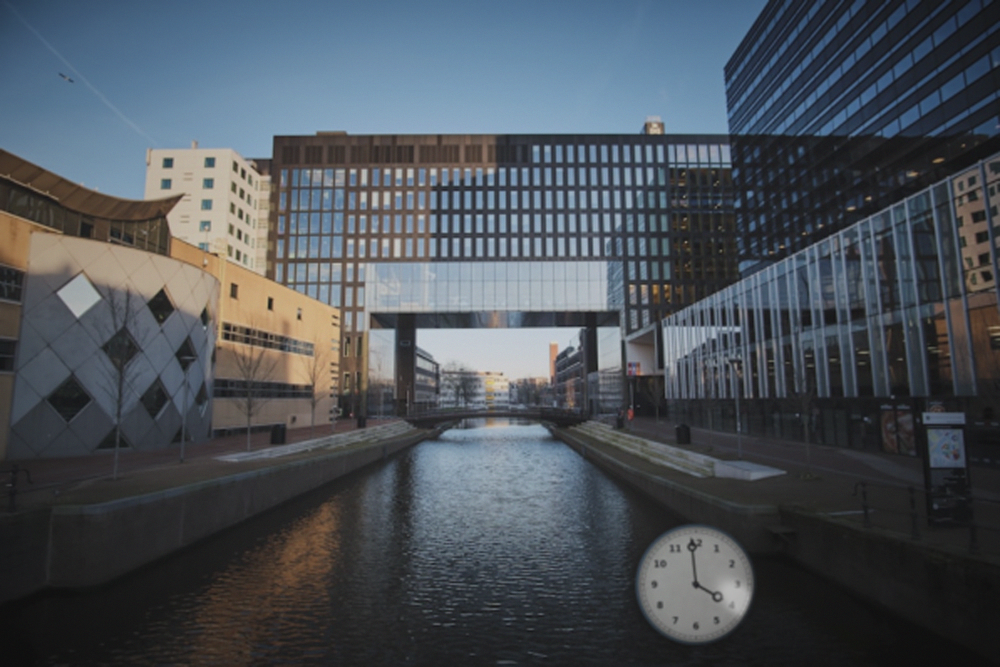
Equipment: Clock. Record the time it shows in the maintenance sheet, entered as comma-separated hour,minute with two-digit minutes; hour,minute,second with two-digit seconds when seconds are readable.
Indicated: 3,59
